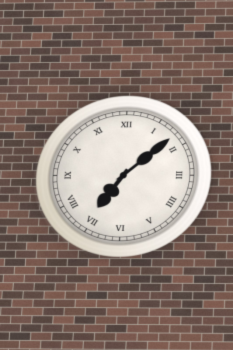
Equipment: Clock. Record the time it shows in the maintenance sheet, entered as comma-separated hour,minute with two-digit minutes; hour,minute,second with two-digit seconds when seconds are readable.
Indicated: 7,08
